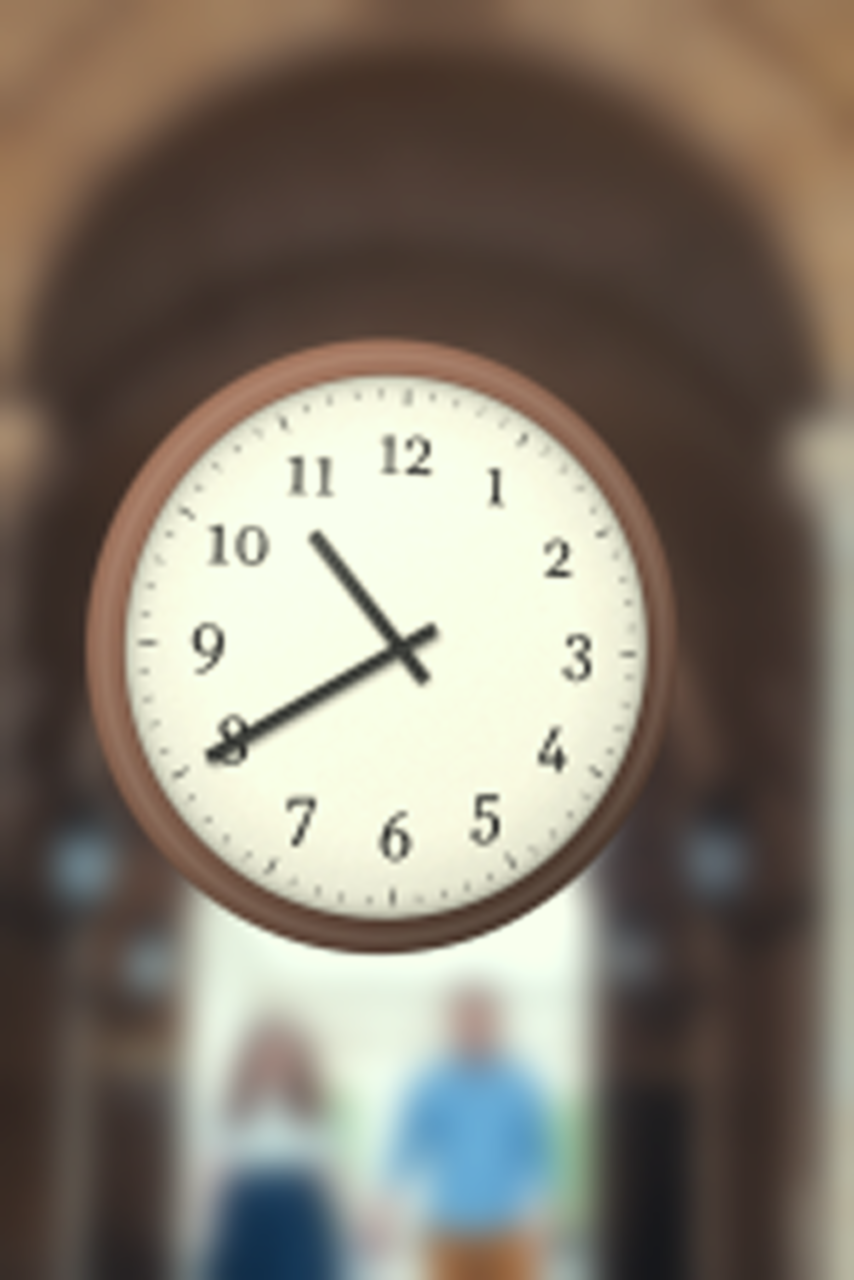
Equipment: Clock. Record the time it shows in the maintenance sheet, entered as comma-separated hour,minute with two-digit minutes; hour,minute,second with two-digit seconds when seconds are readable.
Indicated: 10,40
